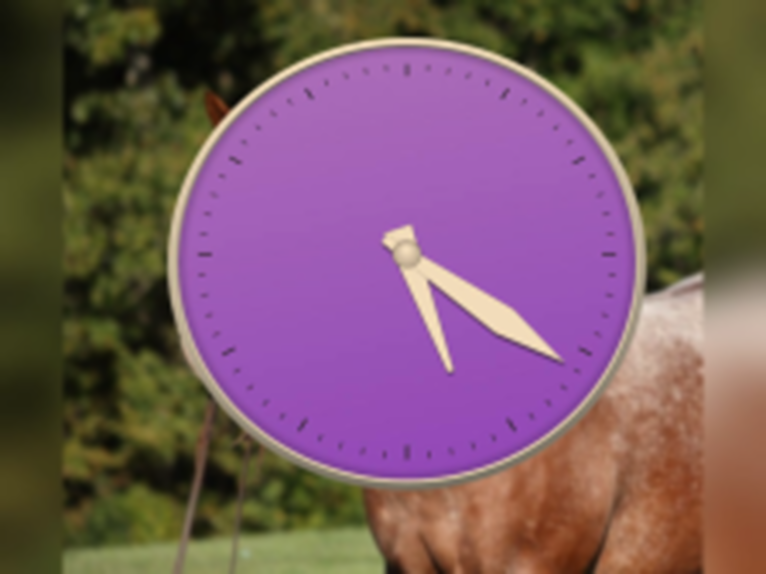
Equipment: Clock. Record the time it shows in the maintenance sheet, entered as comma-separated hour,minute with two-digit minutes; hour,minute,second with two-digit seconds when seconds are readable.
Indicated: 5,21
